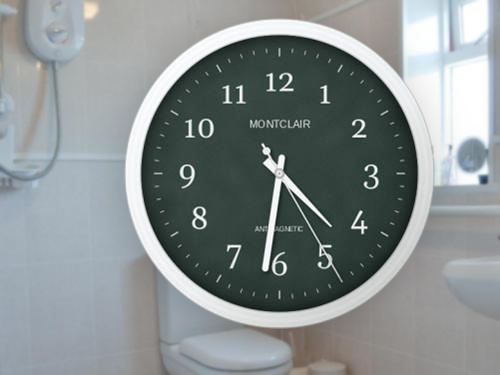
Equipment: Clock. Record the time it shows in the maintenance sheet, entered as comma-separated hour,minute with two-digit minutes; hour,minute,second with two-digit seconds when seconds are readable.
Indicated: 4,31,25
